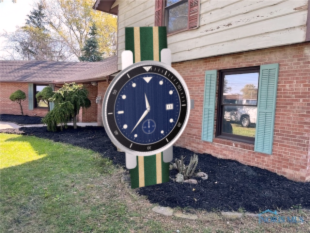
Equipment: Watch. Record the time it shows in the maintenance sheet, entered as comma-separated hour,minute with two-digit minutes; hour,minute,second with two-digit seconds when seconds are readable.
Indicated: 11,37
